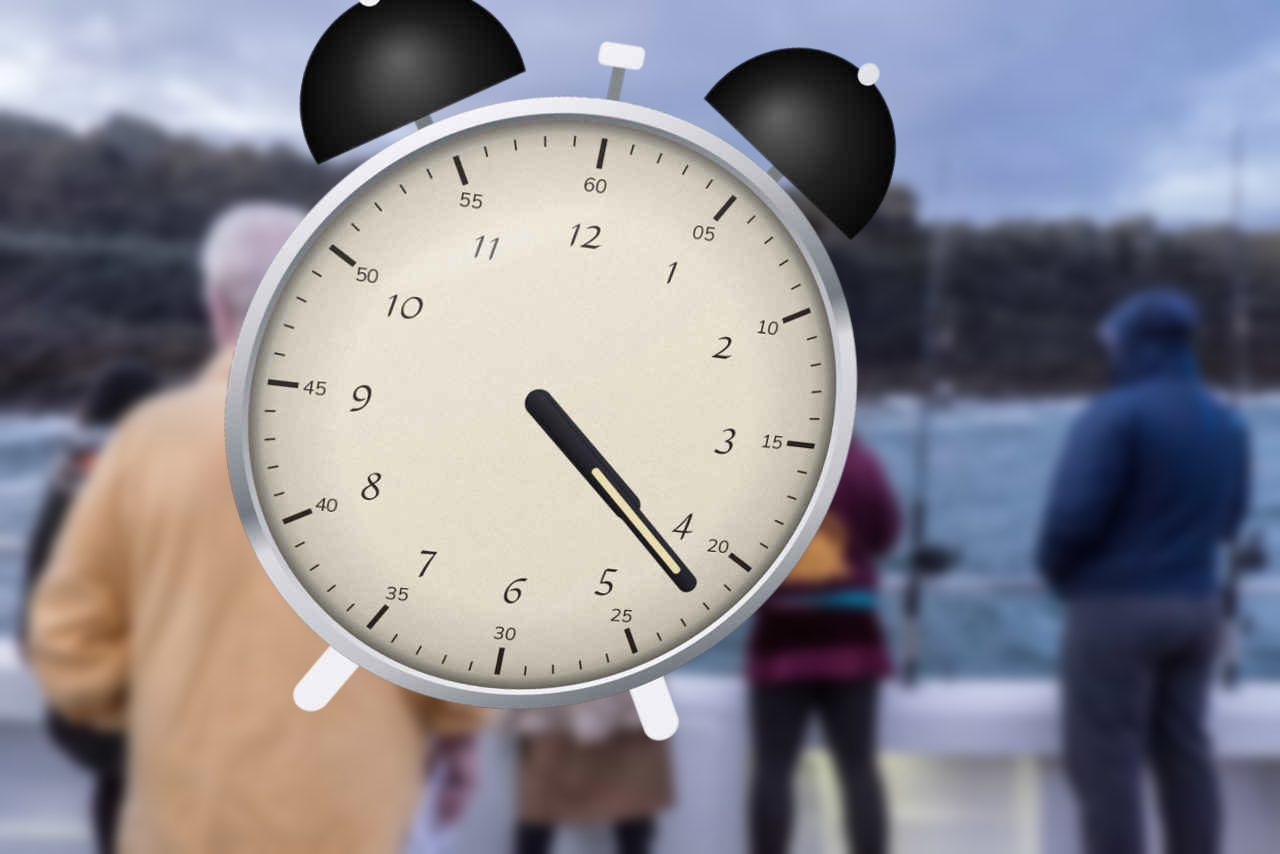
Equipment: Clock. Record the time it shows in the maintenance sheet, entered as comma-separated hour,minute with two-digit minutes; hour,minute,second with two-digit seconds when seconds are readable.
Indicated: 4,22
